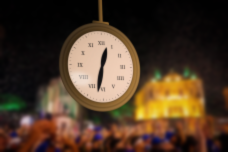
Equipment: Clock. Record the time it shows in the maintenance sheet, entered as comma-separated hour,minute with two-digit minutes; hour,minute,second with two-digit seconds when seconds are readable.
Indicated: 12,32
